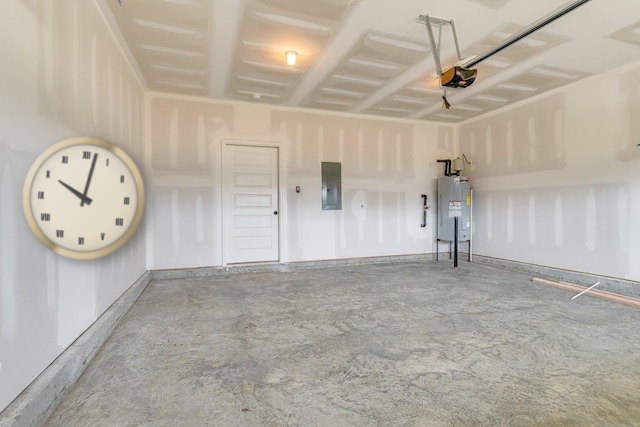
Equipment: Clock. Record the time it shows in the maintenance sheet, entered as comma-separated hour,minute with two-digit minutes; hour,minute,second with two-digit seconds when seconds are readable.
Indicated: 10,02
